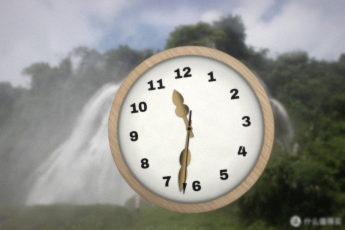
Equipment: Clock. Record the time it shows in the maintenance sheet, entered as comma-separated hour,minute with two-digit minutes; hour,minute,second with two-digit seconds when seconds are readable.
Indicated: 11,32,32
